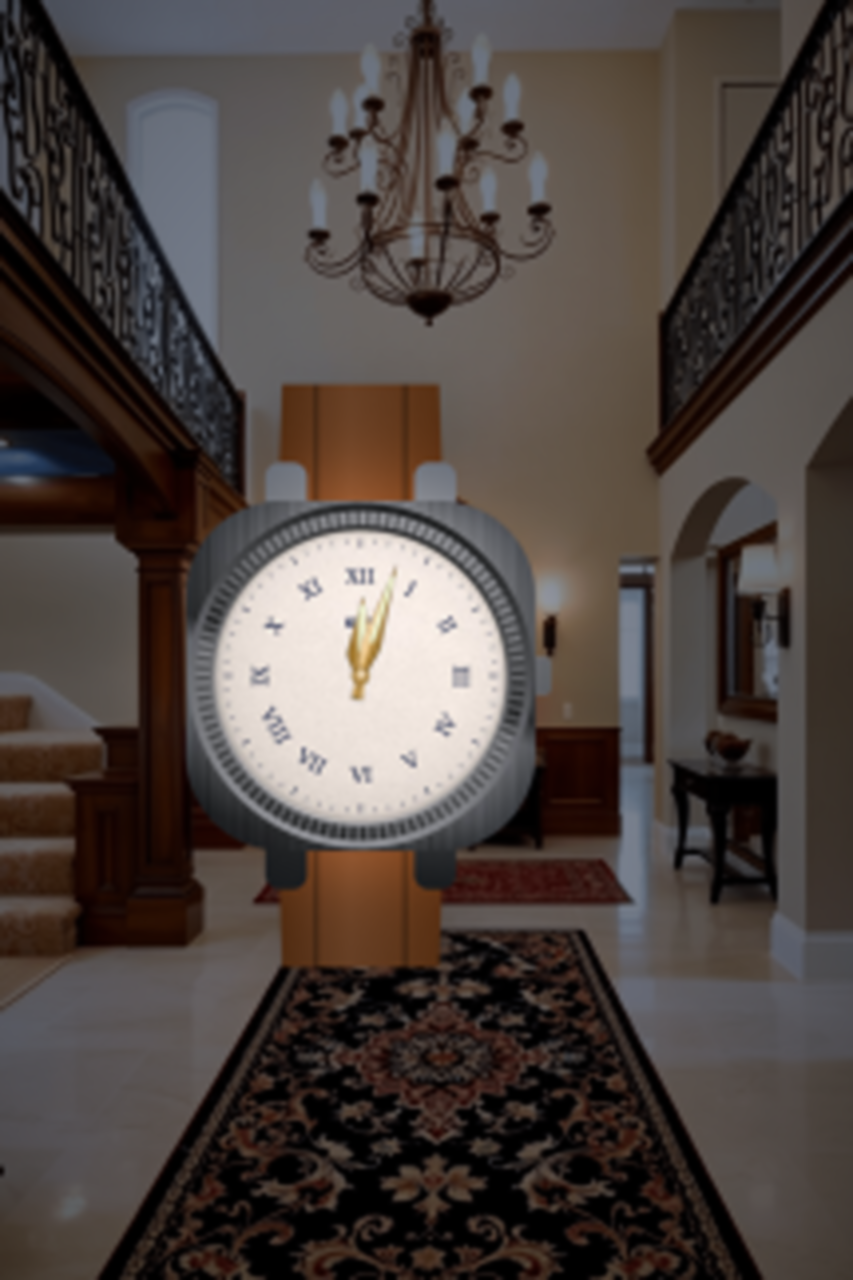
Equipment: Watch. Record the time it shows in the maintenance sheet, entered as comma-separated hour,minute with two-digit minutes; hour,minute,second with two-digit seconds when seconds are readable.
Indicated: 12,03
